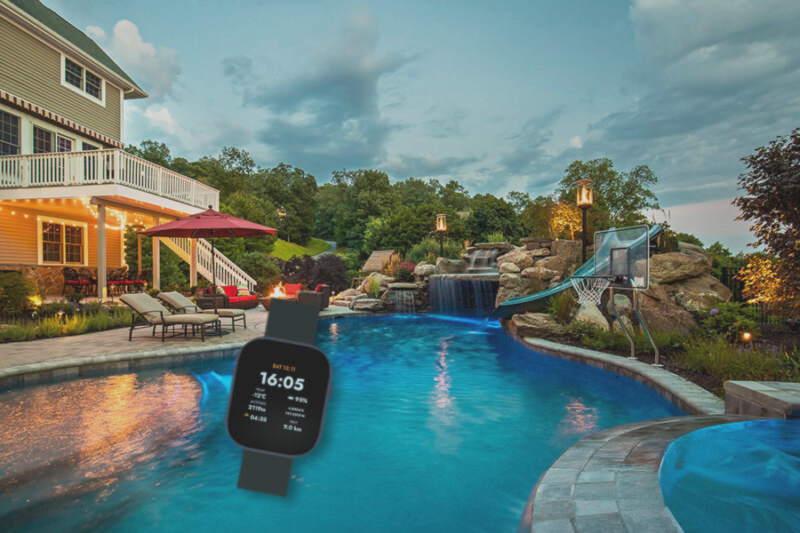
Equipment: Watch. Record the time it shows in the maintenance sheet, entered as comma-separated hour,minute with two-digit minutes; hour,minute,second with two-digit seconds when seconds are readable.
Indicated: 16,05
